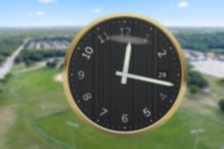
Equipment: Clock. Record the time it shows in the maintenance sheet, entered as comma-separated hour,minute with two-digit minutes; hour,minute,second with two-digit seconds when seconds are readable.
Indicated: 12,17
